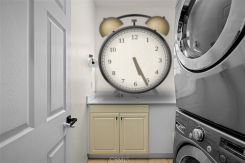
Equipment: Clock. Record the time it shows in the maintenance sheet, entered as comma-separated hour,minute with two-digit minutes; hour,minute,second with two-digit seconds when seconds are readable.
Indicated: 5,26
